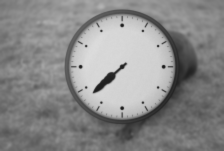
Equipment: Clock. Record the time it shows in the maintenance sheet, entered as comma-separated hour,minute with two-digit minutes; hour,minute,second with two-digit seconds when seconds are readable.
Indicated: 7,38
